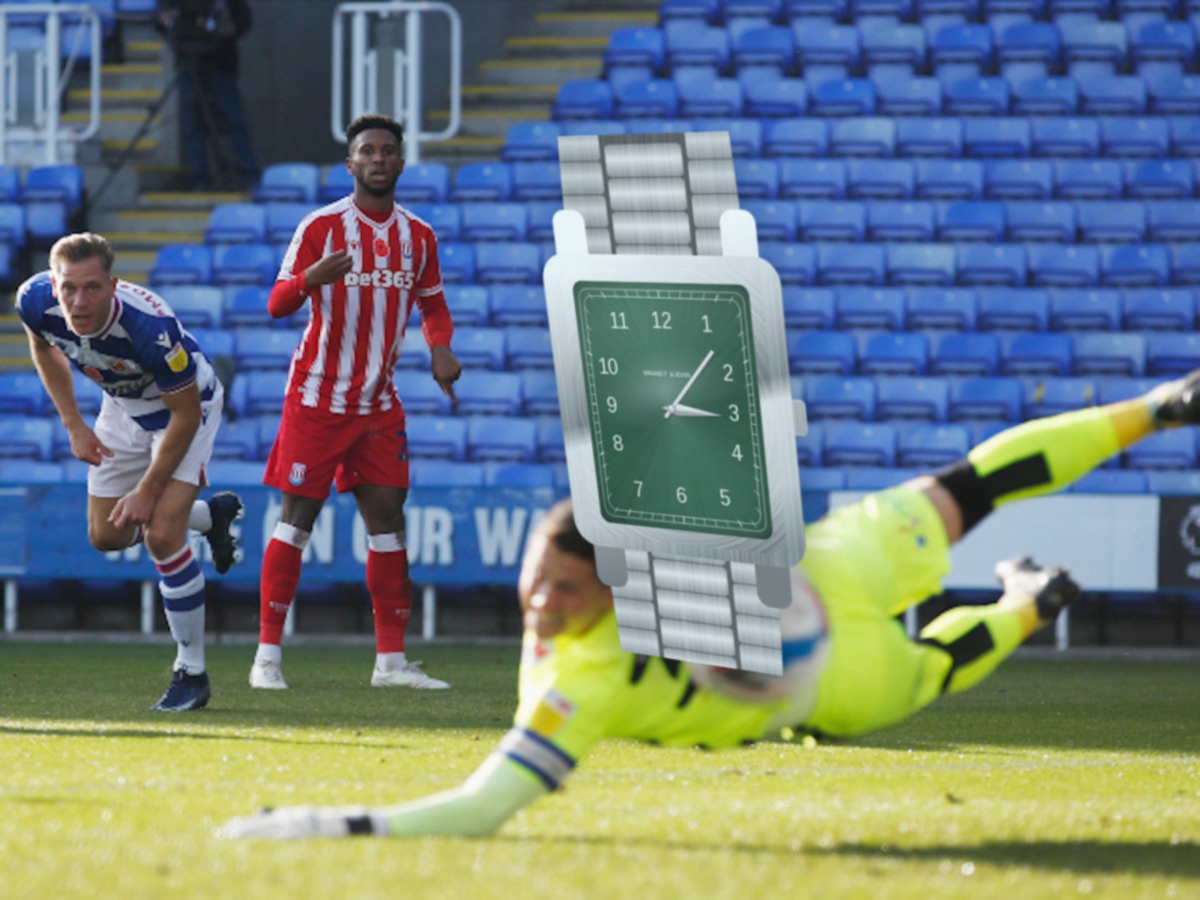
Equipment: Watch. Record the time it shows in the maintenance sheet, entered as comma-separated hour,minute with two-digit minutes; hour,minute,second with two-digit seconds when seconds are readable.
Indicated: 3,07
